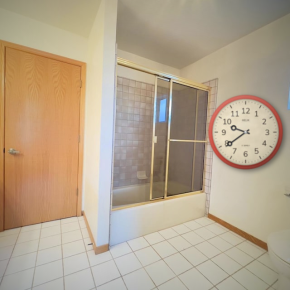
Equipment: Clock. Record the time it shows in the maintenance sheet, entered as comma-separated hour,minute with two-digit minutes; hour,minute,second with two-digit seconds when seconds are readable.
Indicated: 9,39
